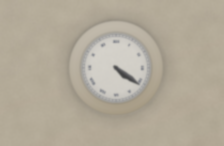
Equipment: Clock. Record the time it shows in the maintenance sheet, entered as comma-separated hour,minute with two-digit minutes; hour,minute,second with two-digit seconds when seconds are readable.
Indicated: 4,21
